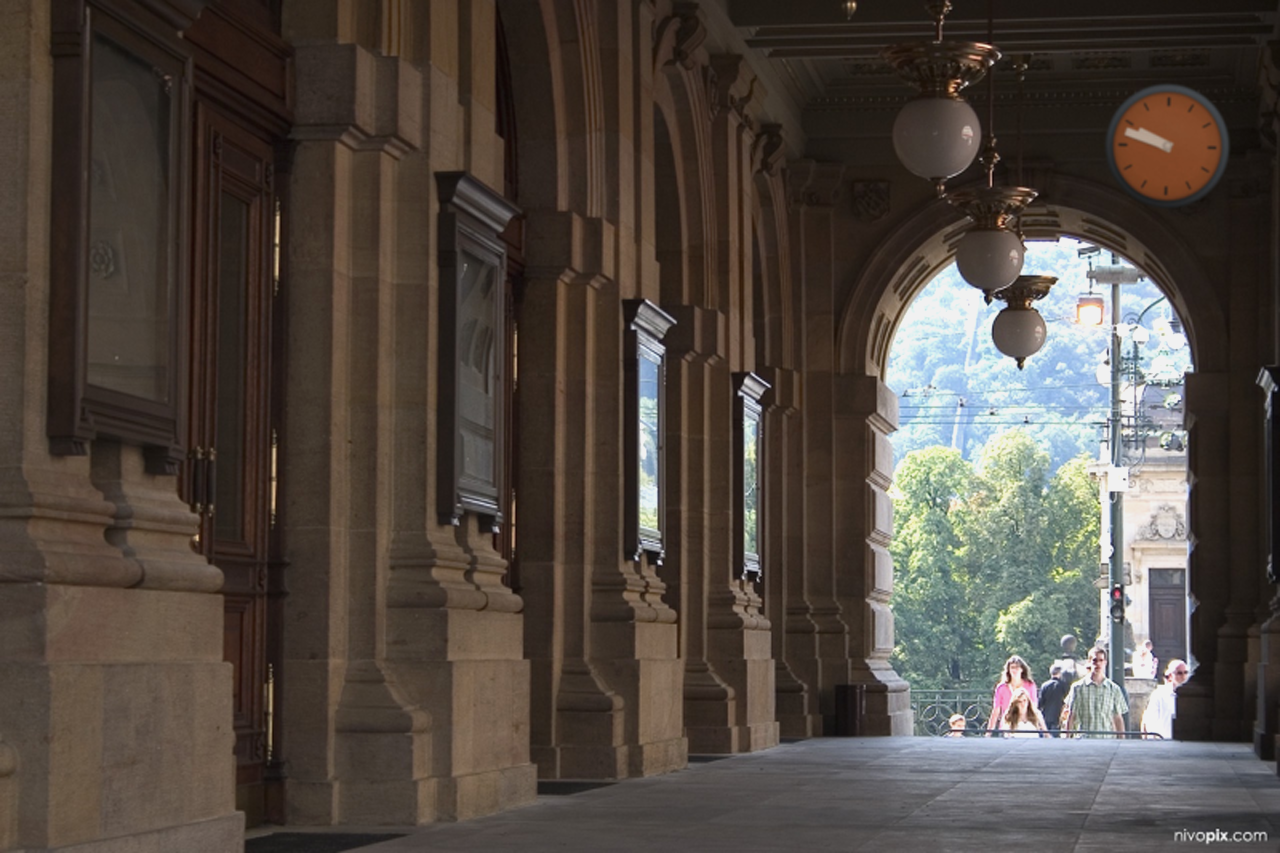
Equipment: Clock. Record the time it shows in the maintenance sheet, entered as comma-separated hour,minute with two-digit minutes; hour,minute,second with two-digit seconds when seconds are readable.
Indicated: 9,48
